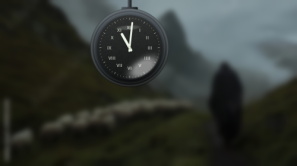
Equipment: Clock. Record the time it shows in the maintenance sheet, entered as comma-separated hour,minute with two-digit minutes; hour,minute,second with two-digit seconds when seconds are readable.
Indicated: 11,01
